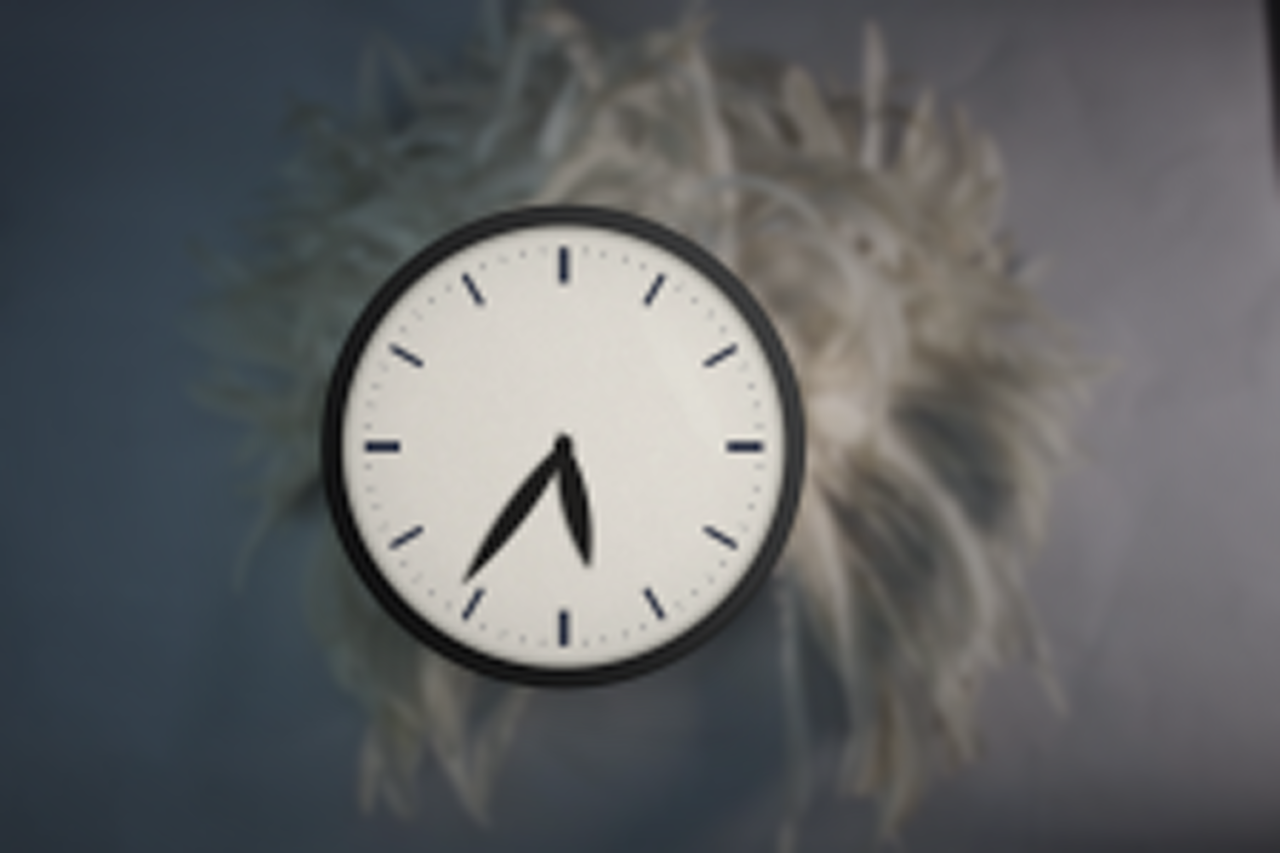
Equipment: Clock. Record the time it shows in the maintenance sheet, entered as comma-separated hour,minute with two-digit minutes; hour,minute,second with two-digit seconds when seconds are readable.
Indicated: 5,36
